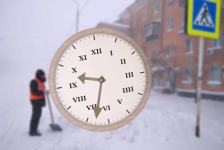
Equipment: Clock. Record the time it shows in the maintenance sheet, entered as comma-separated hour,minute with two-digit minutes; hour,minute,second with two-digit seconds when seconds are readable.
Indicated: 9,33
